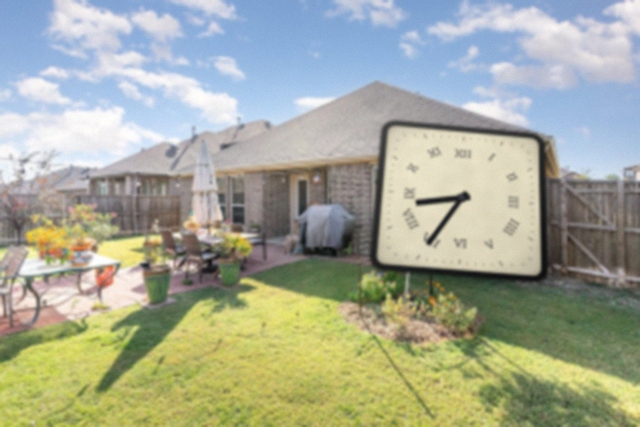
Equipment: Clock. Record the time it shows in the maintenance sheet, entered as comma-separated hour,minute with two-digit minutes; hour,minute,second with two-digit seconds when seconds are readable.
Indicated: 8,35
